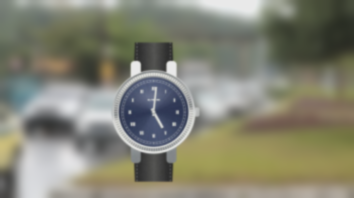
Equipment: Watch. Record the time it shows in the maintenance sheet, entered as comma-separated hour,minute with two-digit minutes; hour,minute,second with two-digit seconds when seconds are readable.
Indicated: 5,01
